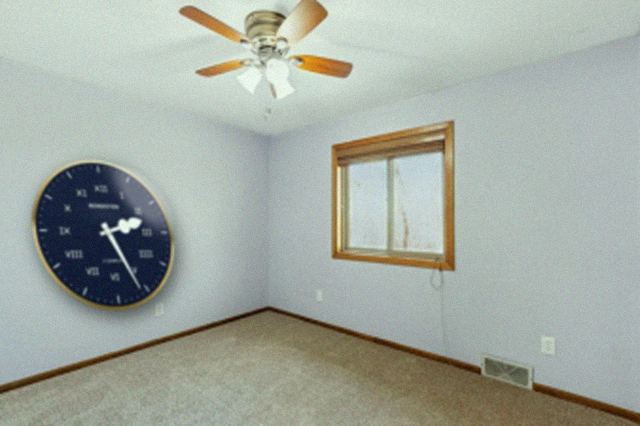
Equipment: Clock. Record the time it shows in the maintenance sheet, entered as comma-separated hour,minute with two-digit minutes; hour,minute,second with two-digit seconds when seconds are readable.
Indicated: 2,26
